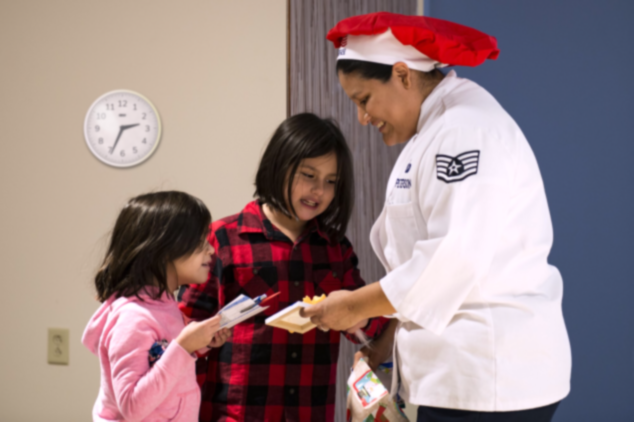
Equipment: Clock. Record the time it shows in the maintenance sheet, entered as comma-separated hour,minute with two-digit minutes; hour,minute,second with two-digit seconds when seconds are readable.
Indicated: 2,34
